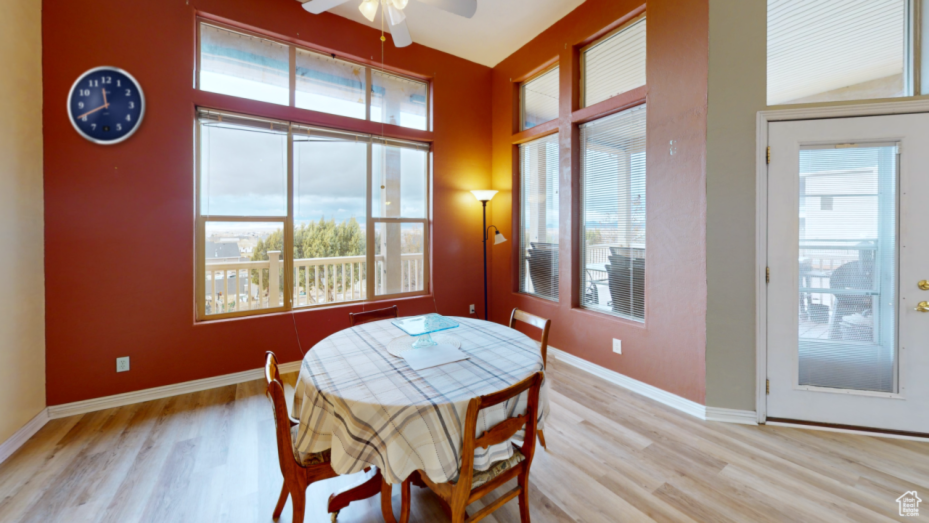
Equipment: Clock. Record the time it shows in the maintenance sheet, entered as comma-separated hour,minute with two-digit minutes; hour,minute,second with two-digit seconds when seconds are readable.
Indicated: 11,41
